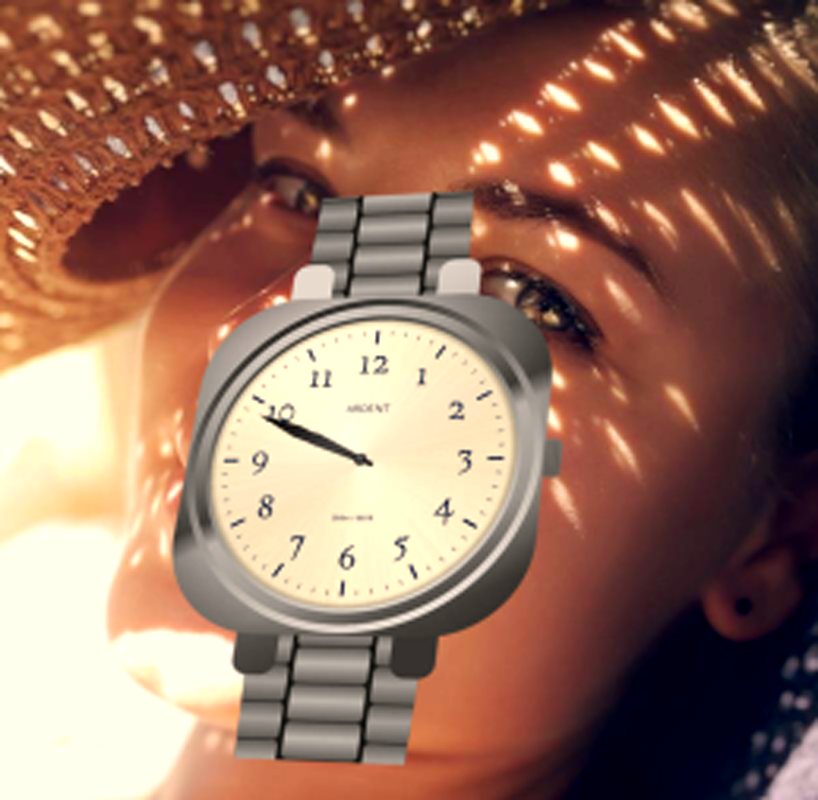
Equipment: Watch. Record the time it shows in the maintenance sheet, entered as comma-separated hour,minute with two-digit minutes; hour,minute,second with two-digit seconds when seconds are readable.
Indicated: 9,49
